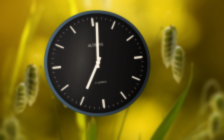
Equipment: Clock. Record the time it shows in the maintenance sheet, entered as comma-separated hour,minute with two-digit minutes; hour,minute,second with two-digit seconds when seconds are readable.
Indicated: 7,01
